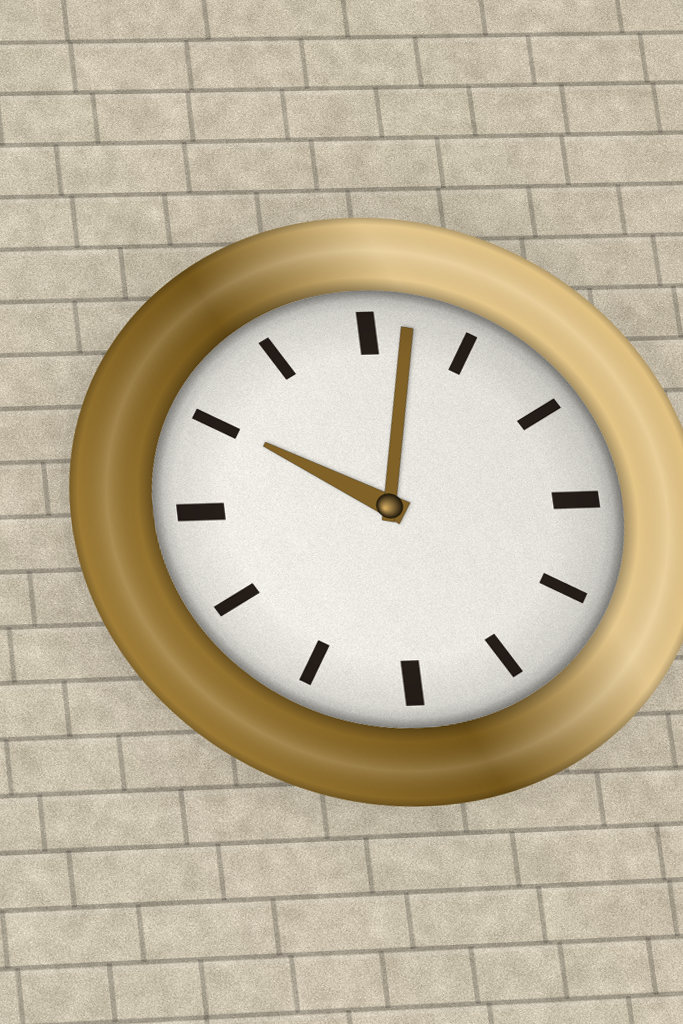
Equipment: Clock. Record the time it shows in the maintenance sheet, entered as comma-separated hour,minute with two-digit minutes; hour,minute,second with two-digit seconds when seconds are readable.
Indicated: 10,02
